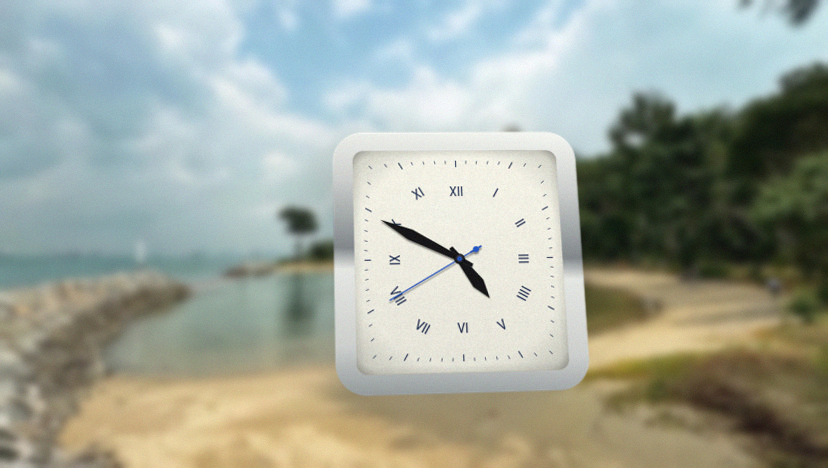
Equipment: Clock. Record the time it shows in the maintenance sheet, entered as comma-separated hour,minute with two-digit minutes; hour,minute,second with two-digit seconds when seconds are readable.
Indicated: 4,49,40
